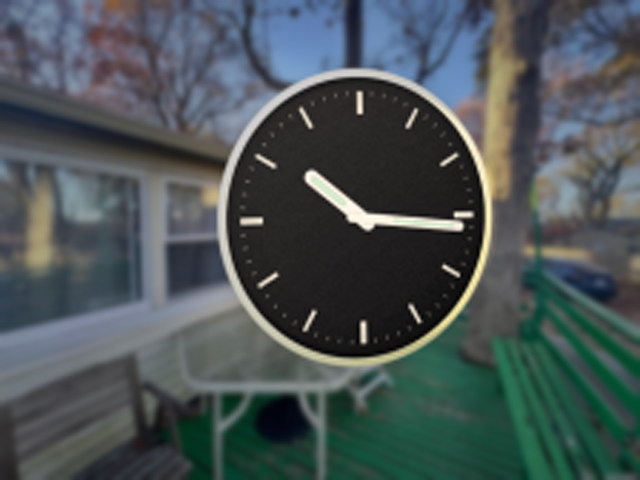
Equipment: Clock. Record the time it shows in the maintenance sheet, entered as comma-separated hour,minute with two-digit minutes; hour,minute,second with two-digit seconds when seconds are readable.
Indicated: 10,16
